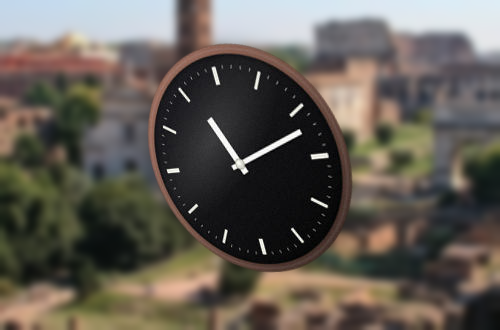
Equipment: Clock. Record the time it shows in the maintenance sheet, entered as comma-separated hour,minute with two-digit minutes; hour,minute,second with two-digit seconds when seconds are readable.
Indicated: 11,12
